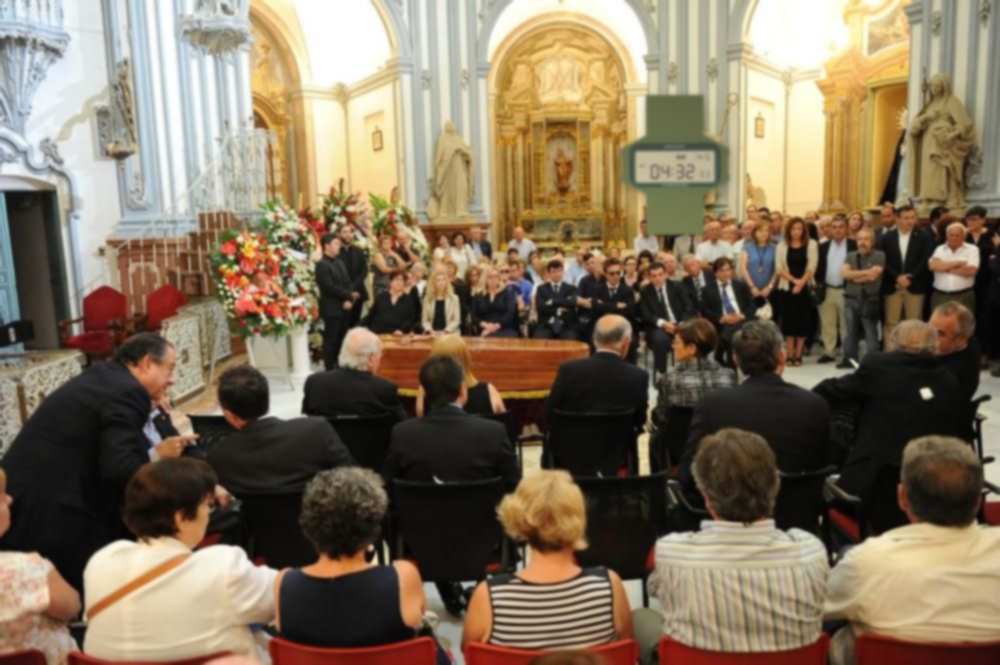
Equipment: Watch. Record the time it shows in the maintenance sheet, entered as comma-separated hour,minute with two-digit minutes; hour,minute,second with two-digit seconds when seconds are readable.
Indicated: 4,32
